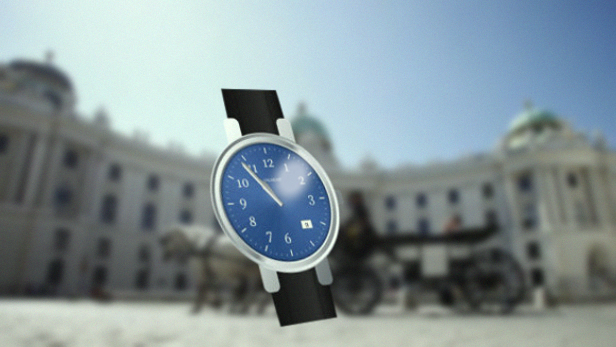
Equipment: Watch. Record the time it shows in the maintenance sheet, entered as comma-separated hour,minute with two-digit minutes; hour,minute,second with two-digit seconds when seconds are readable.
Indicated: 10,54
